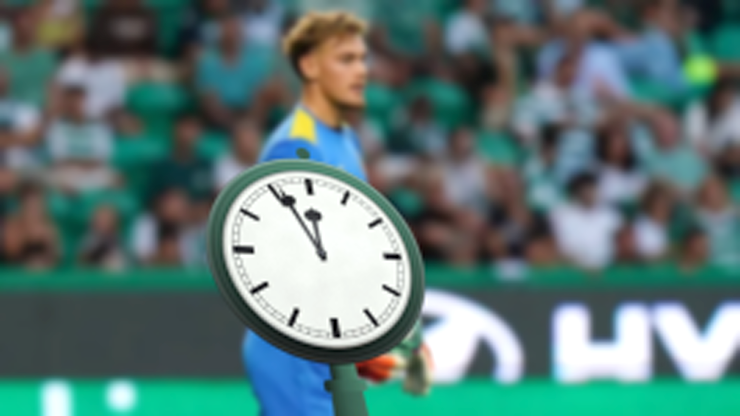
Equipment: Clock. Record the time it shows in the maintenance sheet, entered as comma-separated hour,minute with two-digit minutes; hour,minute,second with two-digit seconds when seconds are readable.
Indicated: 11,56
